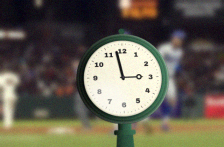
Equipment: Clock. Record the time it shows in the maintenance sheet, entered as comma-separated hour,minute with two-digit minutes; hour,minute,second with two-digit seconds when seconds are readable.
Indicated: 2,58
